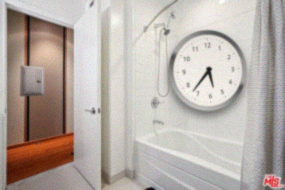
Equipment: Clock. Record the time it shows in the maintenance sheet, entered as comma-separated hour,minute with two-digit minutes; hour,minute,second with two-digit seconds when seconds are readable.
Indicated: 5,37
